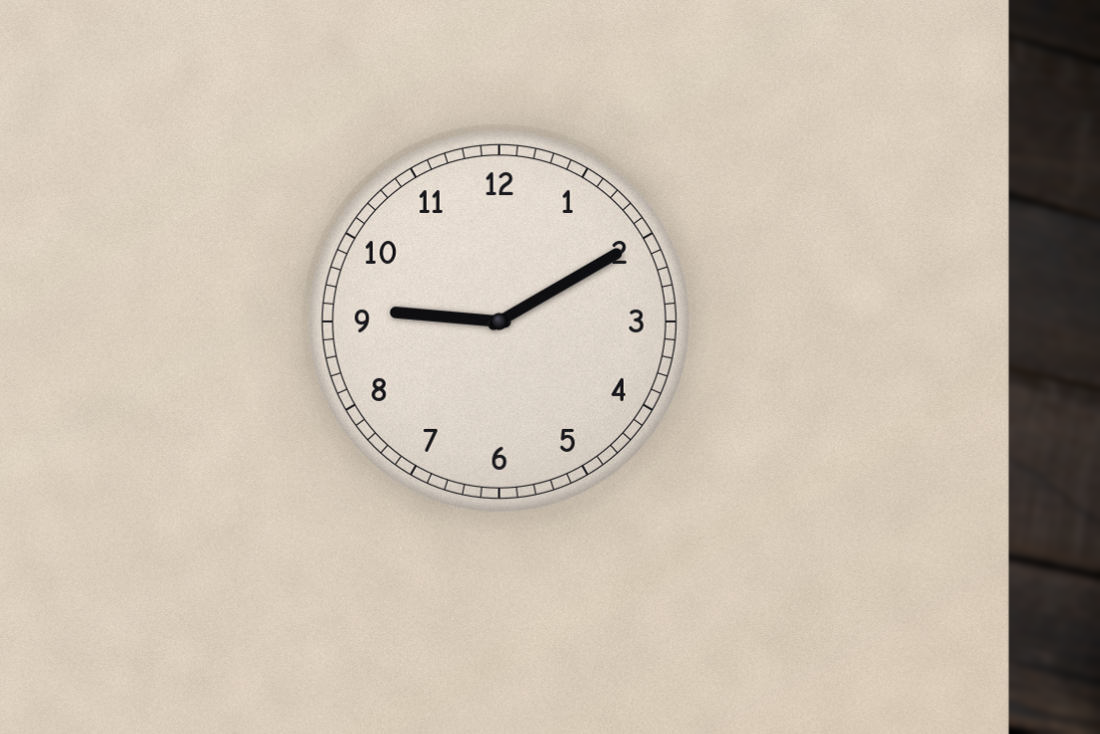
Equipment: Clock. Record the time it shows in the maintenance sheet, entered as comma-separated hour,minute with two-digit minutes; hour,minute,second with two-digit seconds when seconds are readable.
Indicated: 9,10
